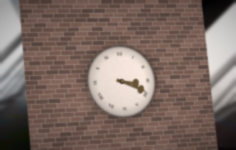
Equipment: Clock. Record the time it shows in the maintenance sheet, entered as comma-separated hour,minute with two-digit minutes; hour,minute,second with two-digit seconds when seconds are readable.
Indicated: 3,19
